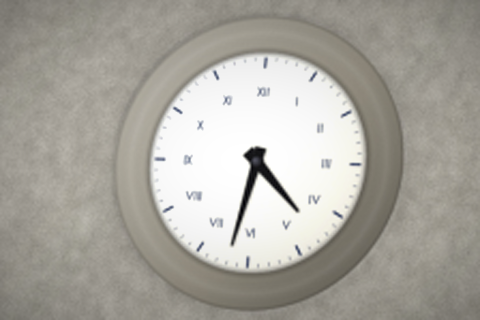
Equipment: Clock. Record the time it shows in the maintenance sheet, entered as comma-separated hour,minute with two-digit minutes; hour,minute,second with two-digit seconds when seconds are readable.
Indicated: 4,32
